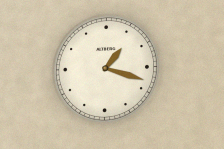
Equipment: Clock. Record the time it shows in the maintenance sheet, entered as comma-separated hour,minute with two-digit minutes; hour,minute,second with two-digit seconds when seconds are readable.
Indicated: 1,18
